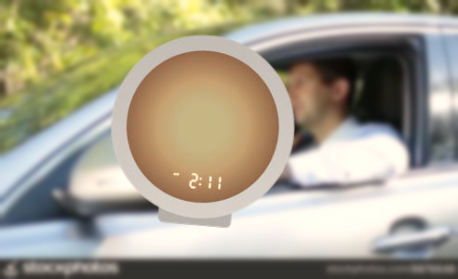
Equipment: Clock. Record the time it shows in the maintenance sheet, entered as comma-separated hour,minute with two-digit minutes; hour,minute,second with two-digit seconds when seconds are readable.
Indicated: 2,11
